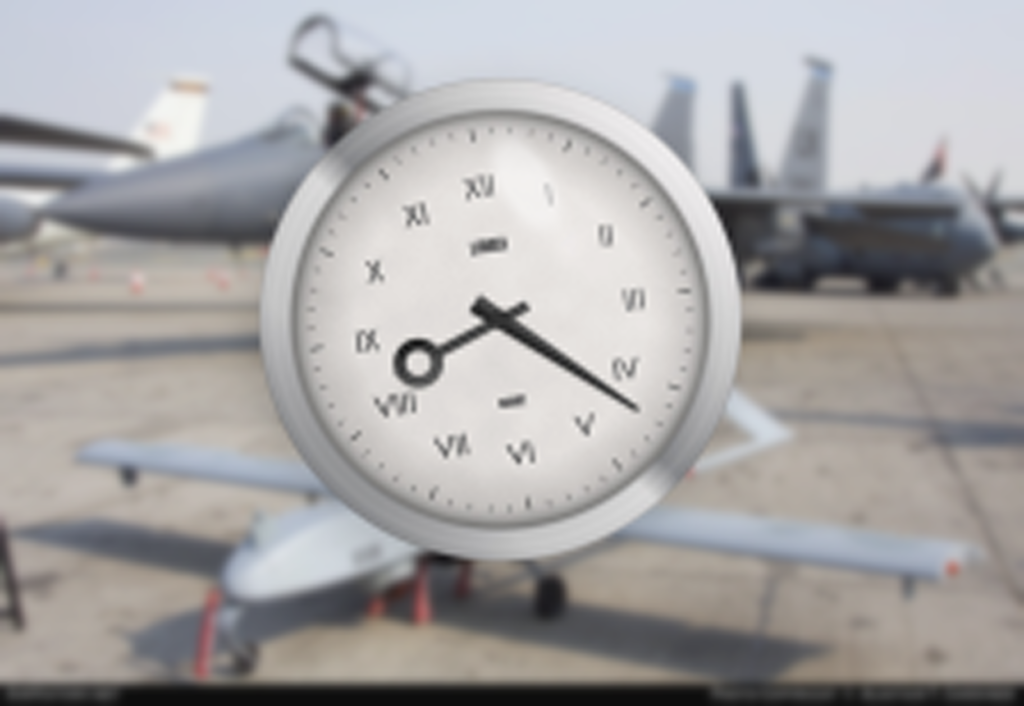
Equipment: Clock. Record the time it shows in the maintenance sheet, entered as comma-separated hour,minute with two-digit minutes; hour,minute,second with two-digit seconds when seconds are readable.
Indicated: 8,22
